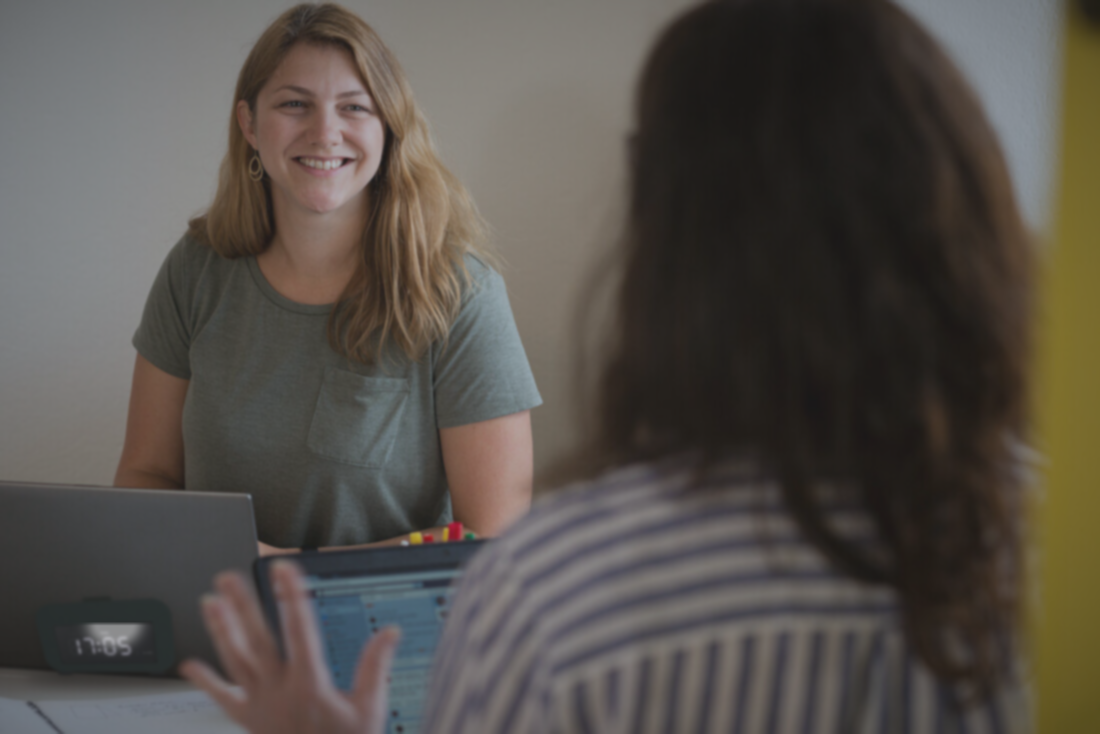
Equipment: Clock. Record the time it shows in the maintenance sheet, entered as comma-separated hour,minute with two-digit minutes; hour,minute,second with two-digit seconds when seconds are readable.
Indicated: 17,05
